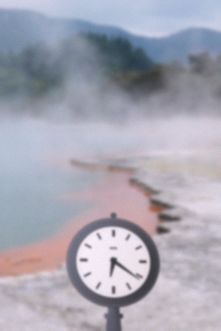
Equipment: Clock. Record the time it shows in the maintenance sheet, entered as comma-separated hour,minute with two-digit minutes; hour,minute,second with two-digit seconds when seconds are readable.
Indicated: 6,21
